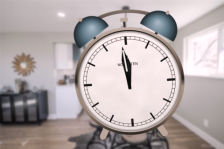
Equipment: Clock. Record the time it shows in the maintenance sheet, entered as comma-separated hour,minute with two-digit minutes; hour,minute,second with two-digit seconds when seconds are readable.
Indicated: 11,59
